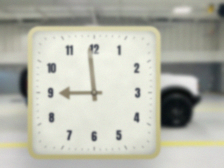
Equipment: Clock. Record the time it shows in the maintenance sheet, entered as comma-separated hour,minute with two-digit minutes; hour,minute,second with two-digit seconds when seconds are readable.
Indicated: 8,59
